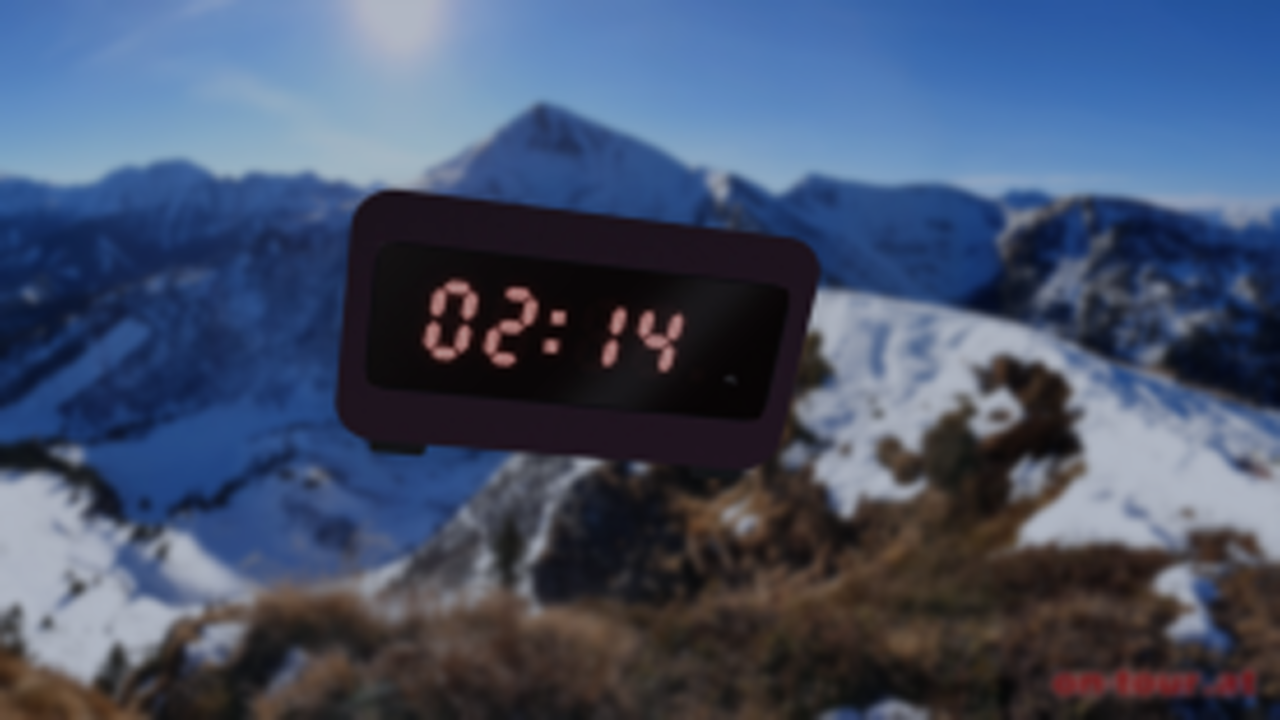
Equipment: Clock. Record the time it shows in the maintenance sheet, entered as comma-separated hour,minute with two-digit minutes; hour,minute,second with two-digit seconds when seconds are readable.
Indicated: 2,14
